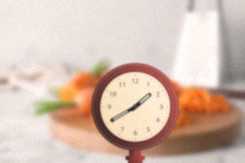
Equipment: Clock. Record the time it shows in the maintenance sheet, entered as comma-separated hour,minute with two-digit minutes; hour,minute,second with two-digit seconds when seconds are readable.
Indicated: 1,40
